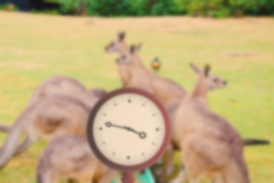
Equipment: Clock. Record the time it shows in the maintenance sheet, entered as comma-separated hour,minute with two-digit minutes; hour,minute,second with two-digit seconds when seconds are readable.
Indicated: 3,47
